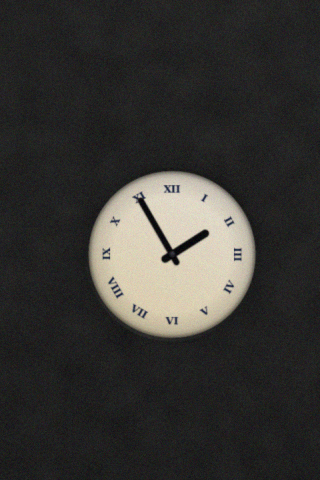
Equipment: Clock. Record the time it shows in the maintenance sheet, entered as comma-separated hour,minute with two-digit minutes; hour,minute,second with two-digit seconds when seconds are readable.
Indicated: 1,55
